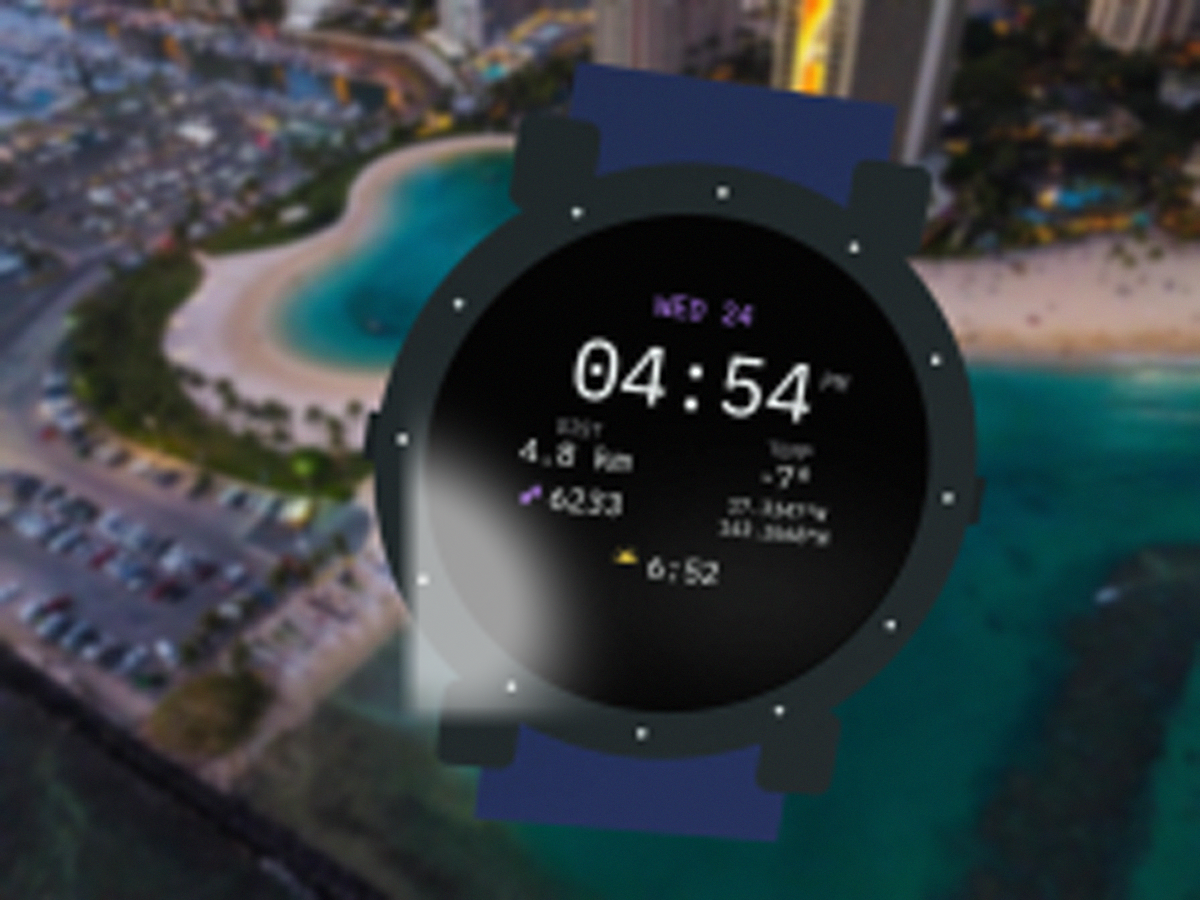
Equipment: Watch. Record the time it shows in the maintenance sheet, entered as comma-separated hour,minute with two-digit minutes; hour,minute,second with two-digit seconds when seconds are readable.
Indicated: 4,54
